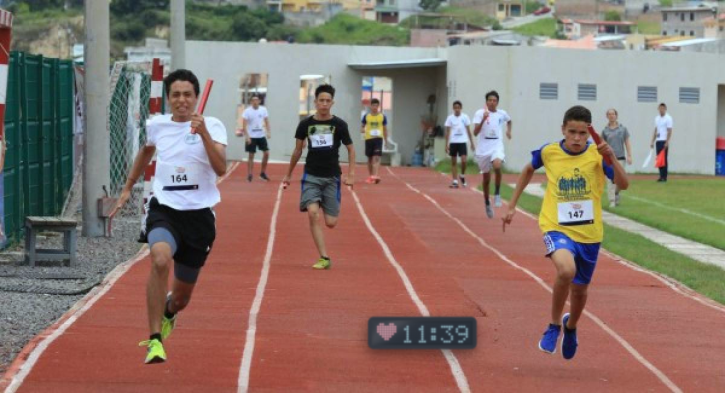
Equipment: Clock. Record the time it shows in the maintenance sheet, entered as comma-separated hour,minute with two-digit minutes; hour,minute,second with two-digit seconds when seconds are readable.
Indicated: 11,39
